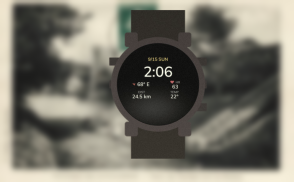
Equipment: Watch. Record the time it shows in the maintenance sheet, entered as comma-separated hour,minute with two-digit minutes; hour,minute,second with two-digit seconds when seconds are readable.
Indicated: 2,06
